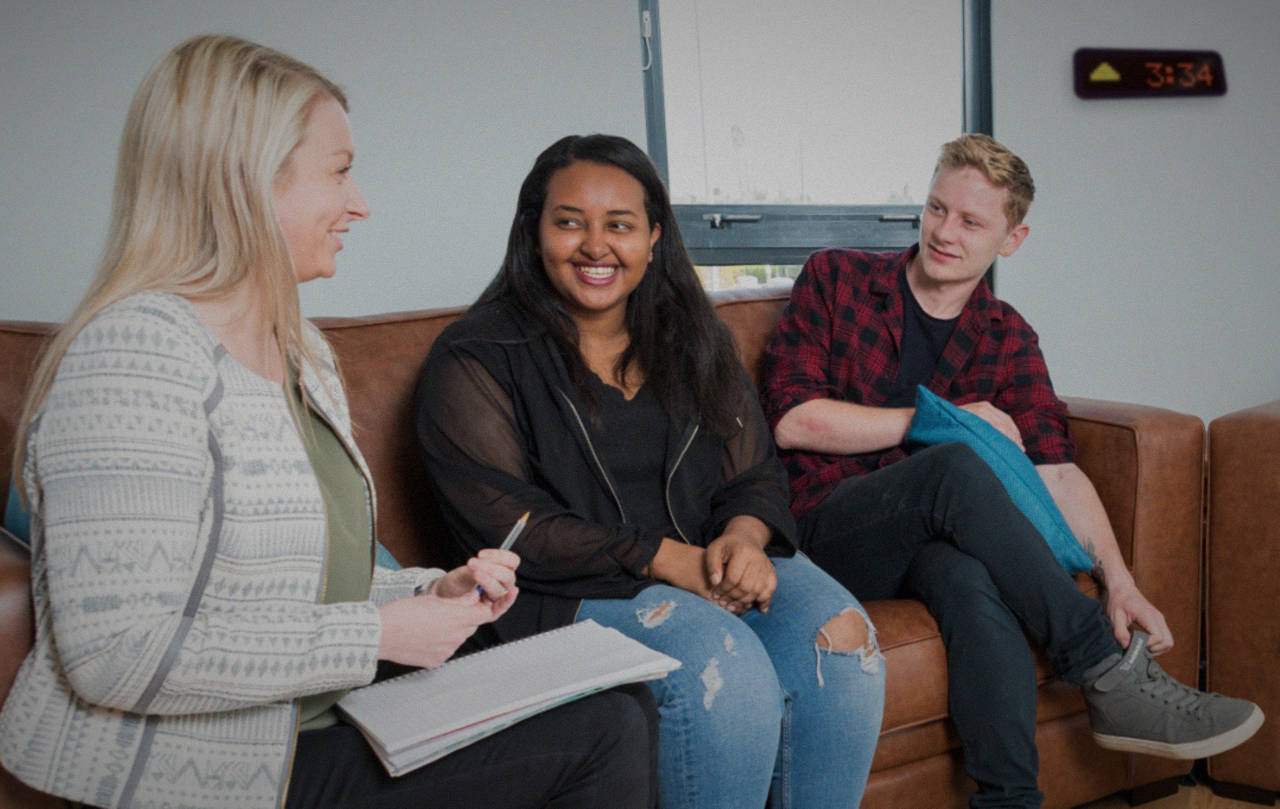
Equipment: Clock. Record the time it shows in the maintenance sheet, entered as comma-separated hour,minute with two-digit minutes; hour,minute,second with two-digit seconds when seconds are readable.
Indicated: 3,34
